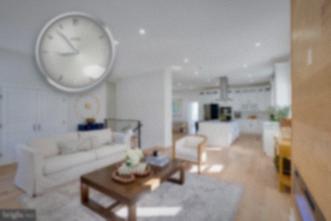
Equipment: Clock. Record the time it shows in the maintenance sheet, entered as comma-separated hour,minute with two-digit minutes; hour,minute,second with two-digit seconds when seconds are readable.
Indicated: 8,53
